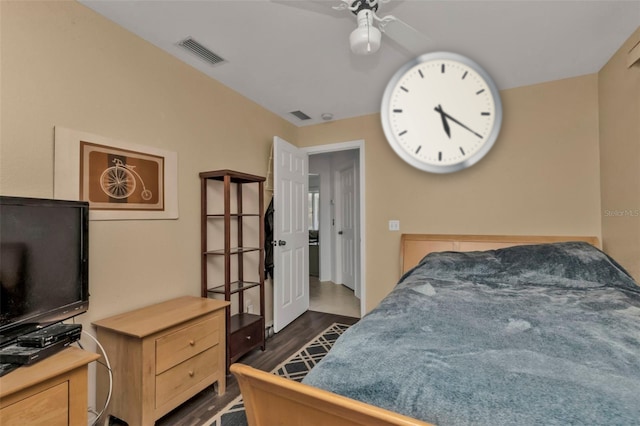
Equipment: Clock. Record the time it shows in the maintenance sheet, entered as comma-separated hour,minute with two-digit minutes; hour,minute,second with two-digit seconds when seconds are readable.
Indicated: 5,20
